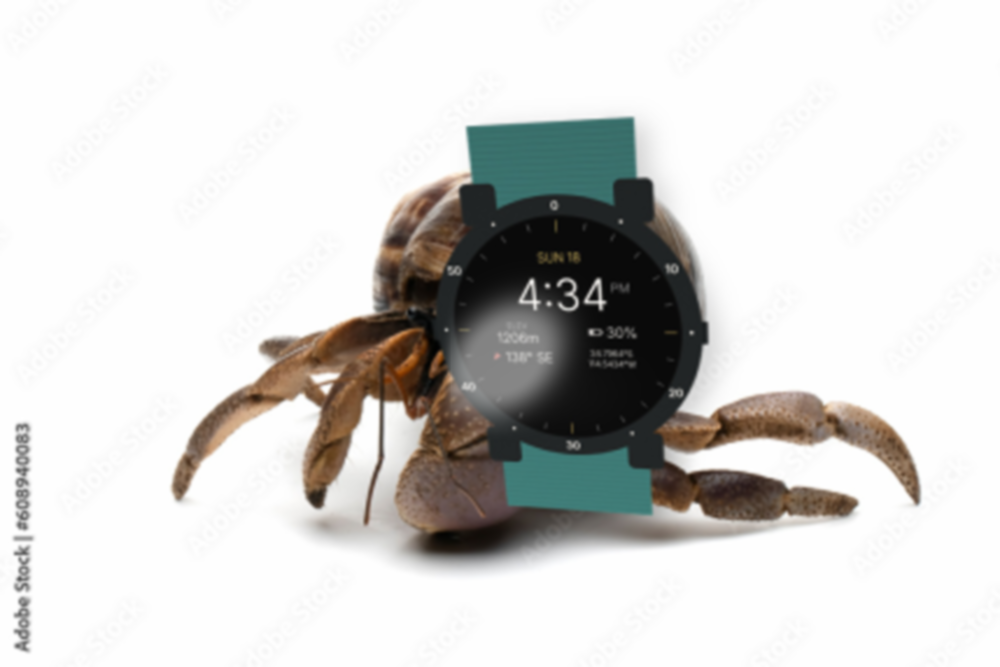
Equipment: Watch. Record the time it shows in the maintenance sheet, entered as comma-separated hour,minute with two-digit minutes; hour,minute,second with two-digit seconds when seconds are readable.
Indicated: 4,34
